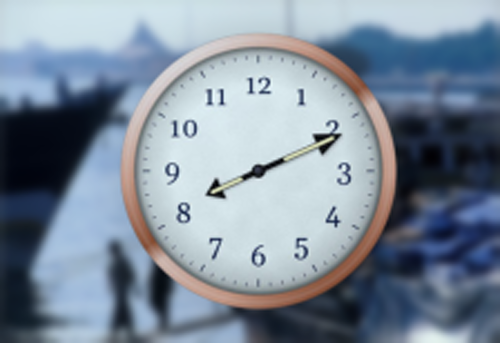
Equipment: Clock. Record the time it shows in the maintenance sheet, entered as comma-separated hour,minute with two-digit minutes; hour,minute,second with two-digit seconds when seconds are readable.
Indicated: 8,11
